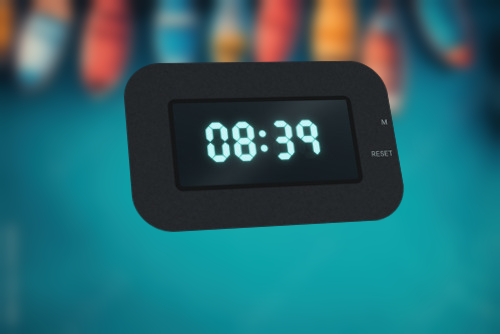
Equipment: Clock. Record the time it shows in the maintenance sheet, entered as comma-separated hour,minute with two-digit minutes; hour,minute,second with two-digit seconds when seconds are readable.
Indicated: 8,39
